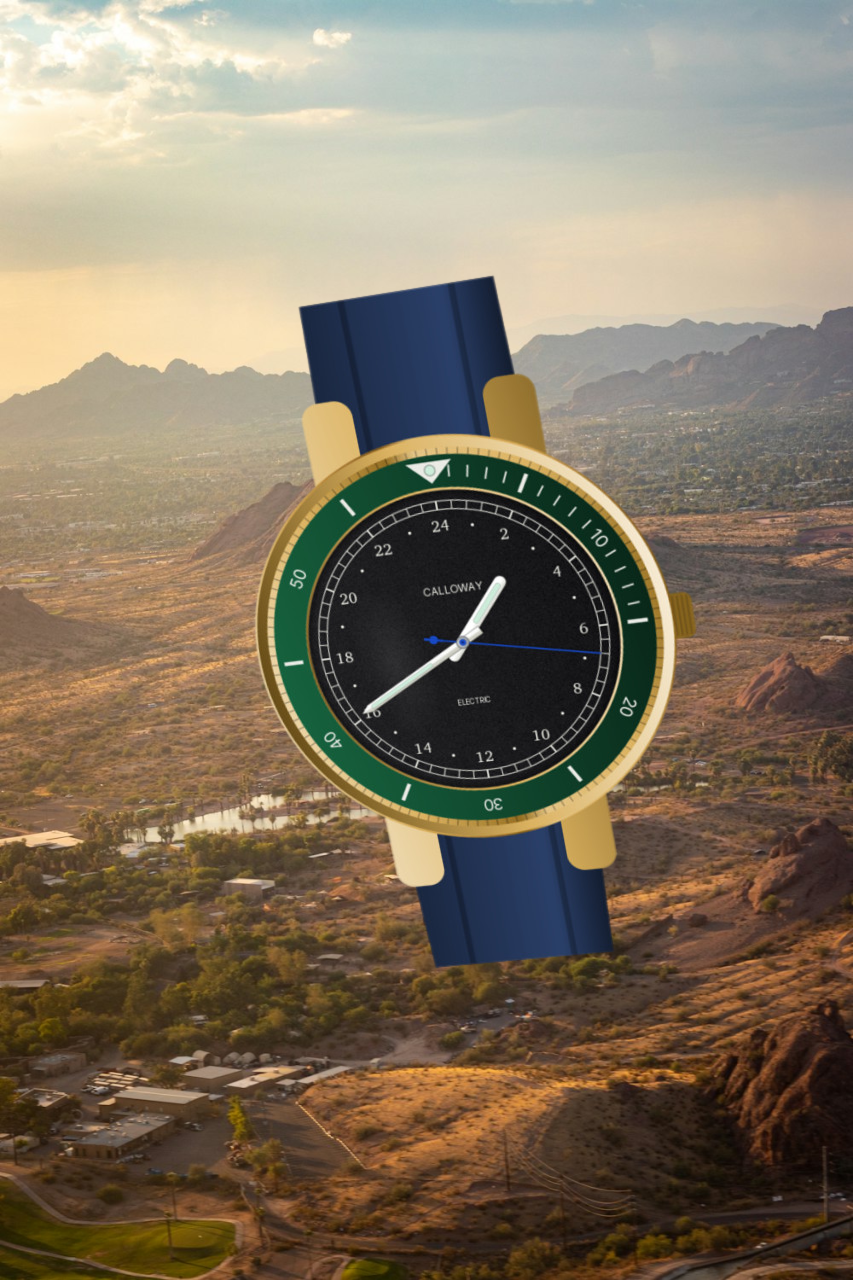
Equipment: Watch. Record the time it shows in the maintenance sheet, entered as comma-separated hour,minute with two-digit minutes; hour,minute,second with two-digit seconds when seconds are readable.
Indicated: 2,40,17
